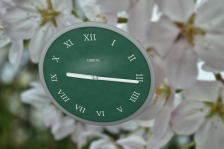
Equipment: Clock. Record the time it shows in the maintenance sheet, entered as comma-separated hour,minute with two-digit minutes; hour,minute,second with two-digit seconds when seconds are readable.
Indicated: 9,16
